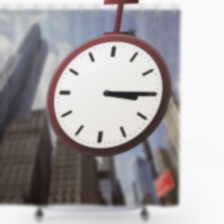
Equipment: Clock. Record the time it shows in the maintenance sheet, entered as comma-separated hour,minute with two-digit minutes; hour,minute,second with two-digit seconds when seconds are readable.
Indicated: 3,15
